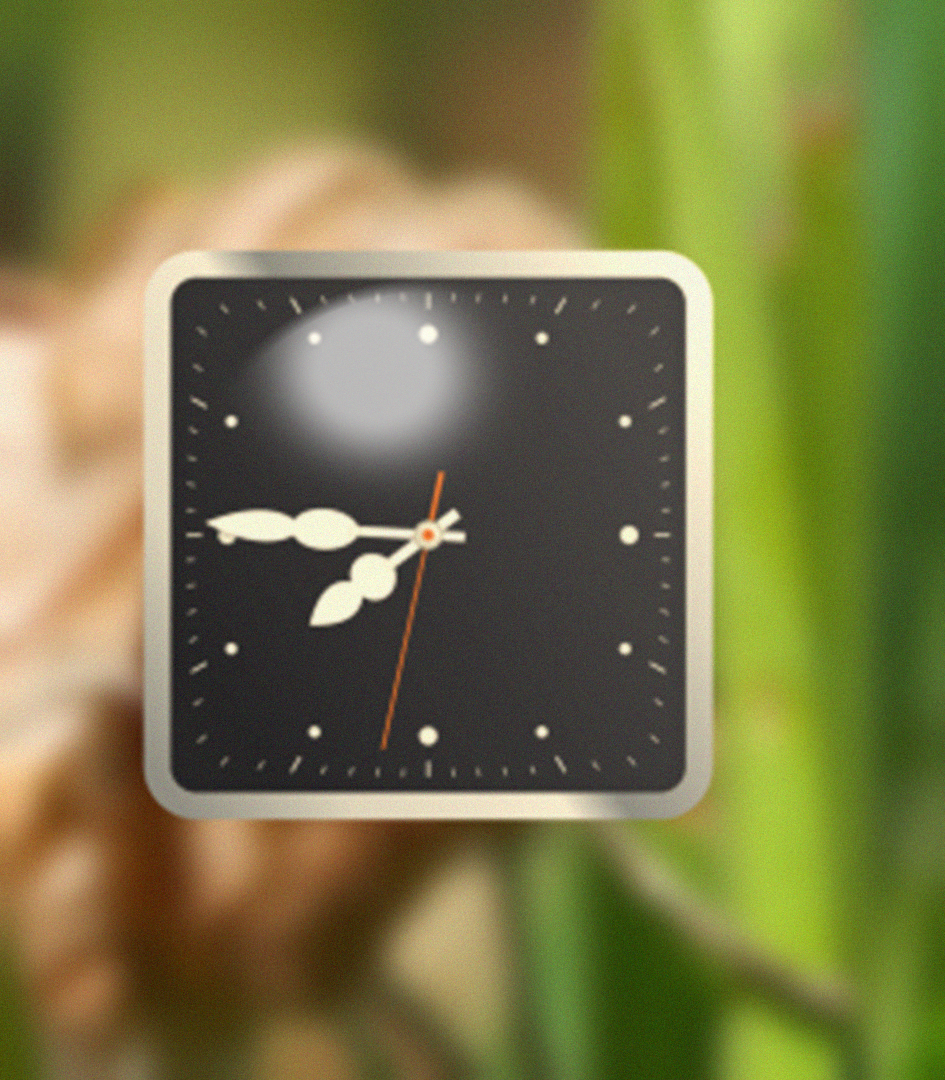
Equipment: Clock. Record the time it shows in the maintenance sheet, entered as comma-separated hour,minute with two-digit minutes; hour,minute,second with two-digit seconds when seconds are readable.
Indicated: 7,45,32
